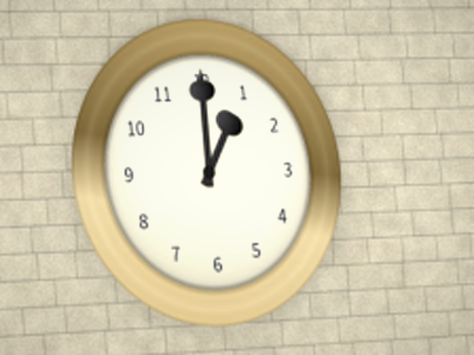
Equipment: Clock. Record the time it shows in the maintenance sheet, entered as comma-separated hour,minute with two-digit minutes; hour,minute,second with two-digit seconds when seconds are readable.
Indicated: 1,00
